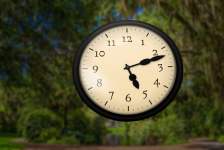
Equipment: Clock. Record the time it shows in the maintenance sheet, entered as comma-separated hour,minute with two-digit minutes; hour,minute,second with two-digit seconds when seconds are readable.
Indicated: 5,12
